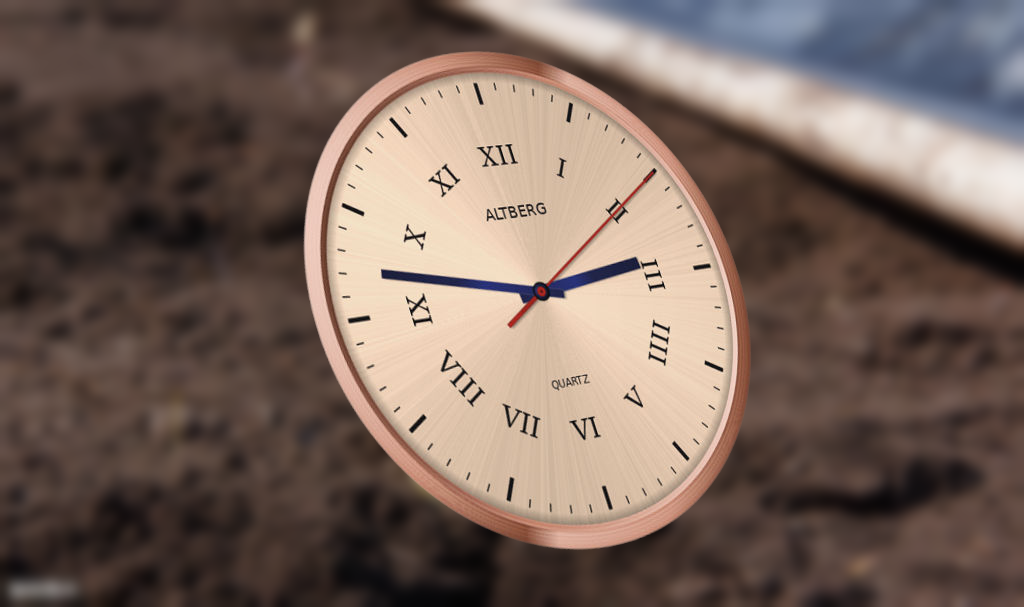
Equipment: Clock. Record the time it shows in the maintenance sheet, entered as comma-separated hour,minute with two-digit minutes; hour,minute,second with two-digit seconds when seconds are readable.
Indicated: 2,47,10
